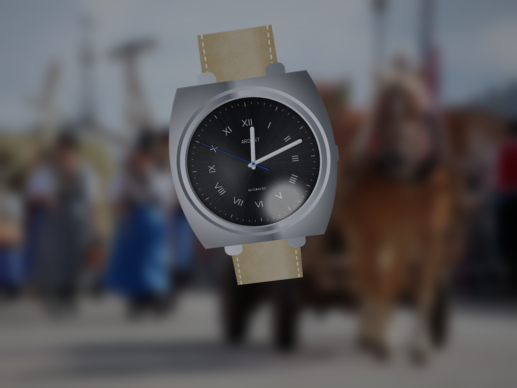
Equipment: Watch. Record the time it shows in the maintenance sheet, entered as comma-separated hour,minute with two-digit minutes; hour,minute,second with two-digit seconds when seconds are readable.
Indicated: 12,11,50
